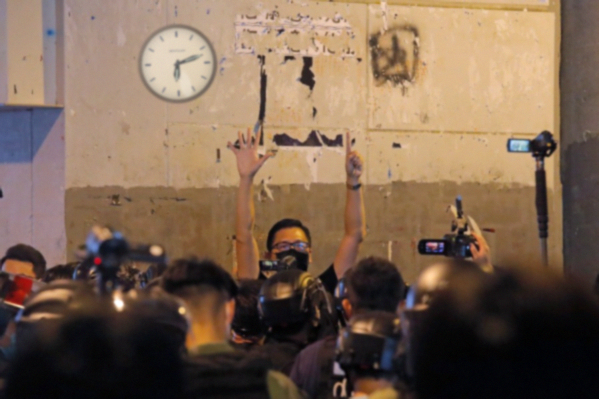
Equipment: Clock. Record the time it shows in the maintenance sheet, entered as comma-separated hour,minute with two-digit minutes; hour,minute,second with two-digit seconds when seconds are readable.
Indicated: 6,12
